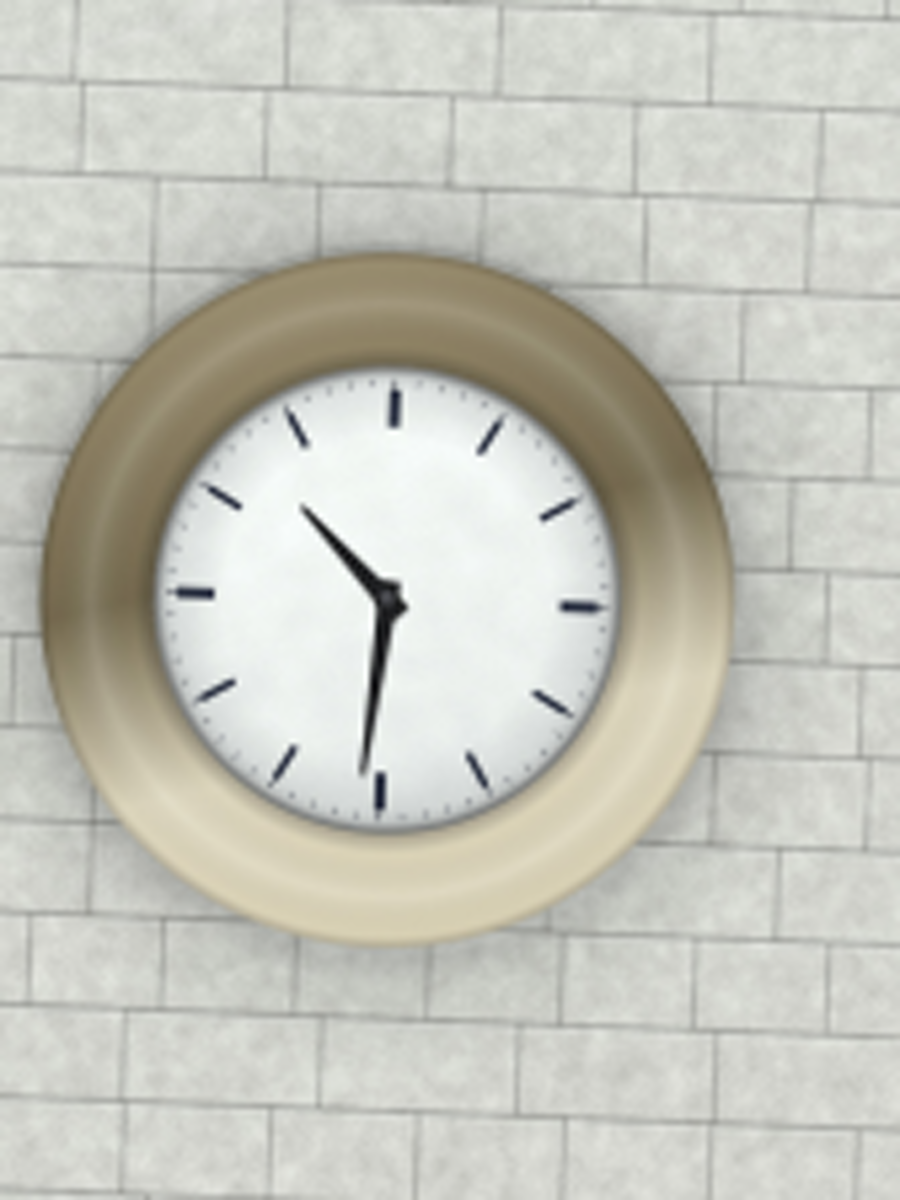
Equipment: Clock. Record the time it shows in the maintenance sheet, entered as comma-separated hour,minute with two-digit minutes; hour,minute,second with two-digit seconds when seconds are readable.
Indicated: 10,31
